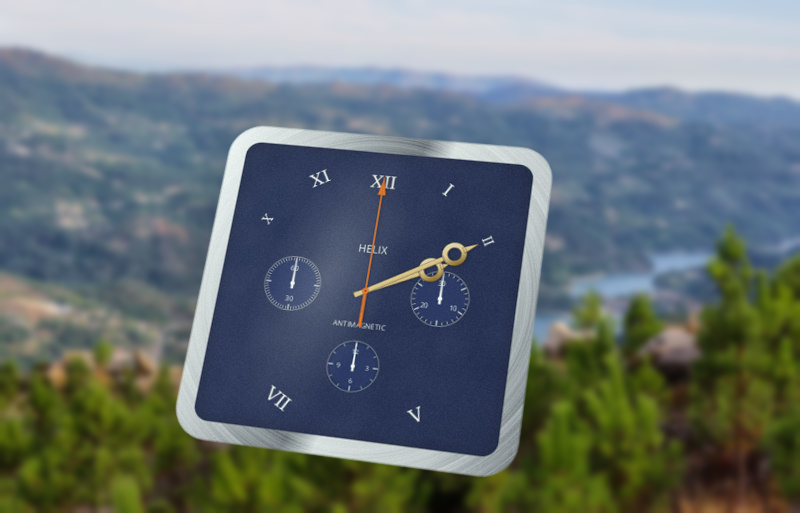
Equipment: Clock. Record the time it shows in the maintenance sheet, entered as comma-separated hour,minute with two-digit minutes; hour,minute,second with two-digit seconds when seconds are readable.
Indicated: 2,10
